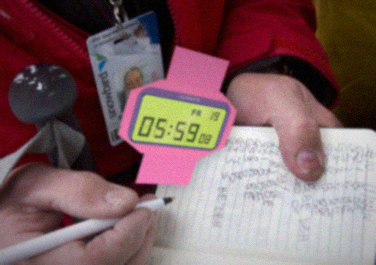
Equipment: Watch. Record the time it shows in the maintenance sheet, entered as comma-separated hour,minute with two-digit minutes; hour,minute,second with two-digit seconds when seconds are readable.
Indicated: 5,59
